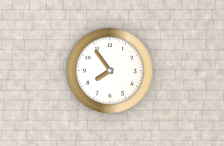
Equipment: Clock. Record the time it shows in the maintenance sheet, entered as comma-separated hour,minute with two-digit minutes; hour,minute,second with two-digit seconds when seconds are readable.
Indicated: 7,54
